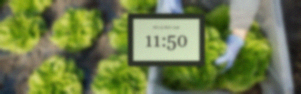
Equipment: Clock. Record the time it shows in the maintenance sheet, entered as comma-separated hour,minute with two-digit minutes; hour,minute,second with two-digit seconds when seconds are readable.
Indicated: 11,50
